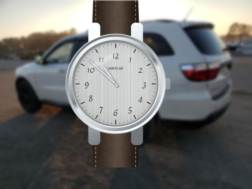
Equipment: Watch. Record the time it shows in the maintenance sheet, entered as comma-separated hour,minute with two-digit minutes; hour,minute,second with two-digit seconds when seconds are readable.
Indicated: 10,52
